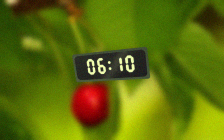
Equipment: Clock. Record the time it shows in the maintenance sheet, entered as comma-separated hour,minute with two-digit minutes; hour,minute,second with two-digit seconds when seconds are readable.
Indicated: 6,10
